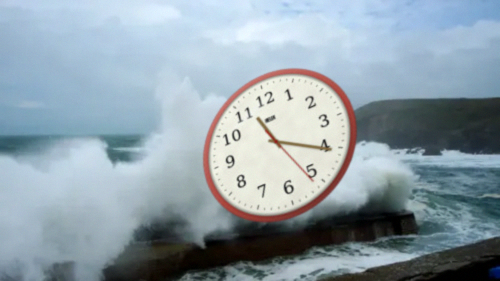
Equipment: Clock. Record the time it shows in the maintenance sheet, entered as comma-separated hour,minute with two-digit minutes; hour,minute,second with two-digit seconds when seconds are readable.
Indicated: 11,20,26
